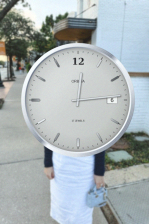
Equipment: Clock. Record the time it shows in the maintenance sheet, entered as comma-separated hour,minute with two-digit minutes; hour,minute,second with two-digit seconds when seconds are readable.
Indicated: 12,14
